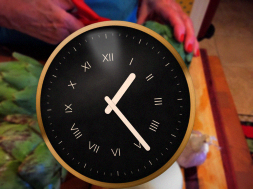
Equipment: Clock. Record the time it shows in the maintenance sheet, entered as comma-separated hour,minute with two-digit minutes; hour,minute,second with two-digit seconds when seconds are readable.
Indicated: 1,24
